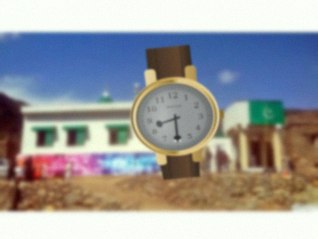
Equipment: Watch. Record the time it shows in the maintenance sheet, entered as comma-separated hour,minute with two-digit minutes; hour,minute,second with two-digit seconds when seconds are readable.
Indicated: 8,30
